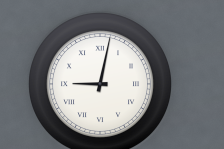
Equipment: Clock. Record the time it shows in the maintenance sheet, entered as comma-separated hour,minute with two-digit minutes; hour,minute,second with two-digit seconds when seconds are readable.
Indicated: 9,02
